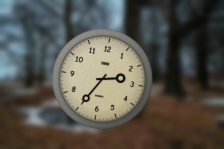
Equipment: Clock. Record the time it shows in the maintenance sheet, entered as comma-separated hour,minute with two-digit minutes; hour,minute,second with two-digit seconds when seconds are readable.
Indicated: 2,35
